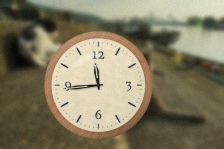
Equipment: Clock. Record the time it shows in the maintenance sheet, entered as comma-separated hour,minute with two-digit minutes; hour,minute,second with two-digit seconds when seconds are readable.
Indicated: 11,44
